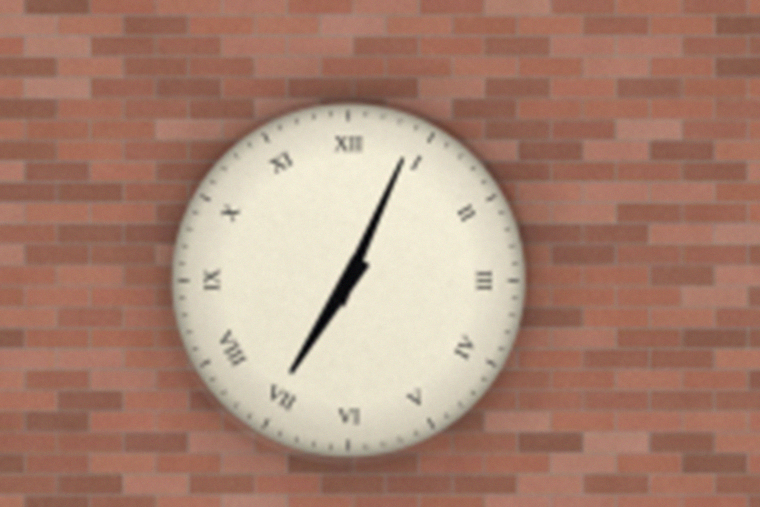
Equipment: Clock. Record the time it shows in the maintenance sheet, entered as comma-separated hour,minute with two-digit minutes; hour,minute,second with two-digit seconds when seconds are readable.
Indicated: 7,04
